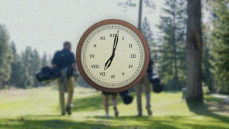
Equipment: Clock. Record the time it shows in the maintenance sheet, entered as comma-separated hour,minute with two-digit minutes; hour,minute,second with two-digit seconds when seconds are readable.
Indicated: 7,02
